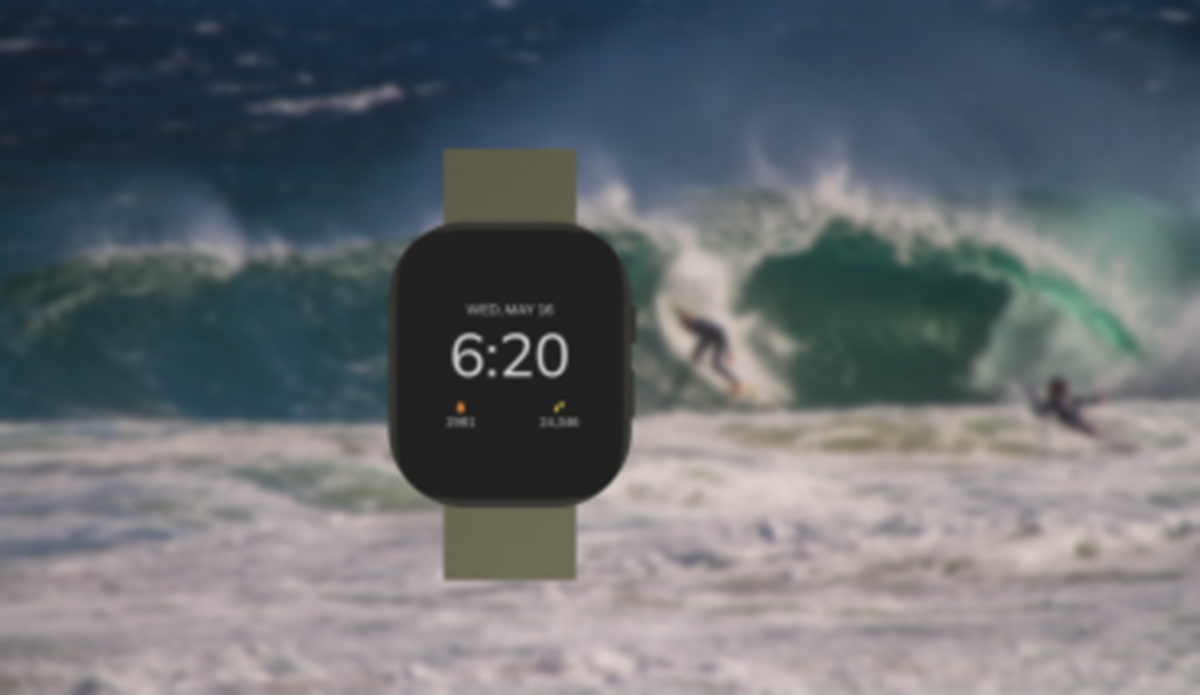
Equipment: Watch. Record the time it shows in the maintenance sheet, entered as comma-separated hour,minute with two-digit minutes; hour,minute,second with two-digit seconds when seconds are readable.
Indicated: 6,20
